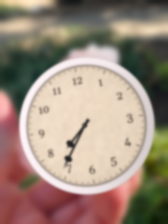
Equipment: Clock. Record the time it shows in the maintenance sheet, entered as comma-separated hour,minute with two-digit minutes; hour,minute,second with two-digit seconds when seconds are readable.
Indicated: 7,36
